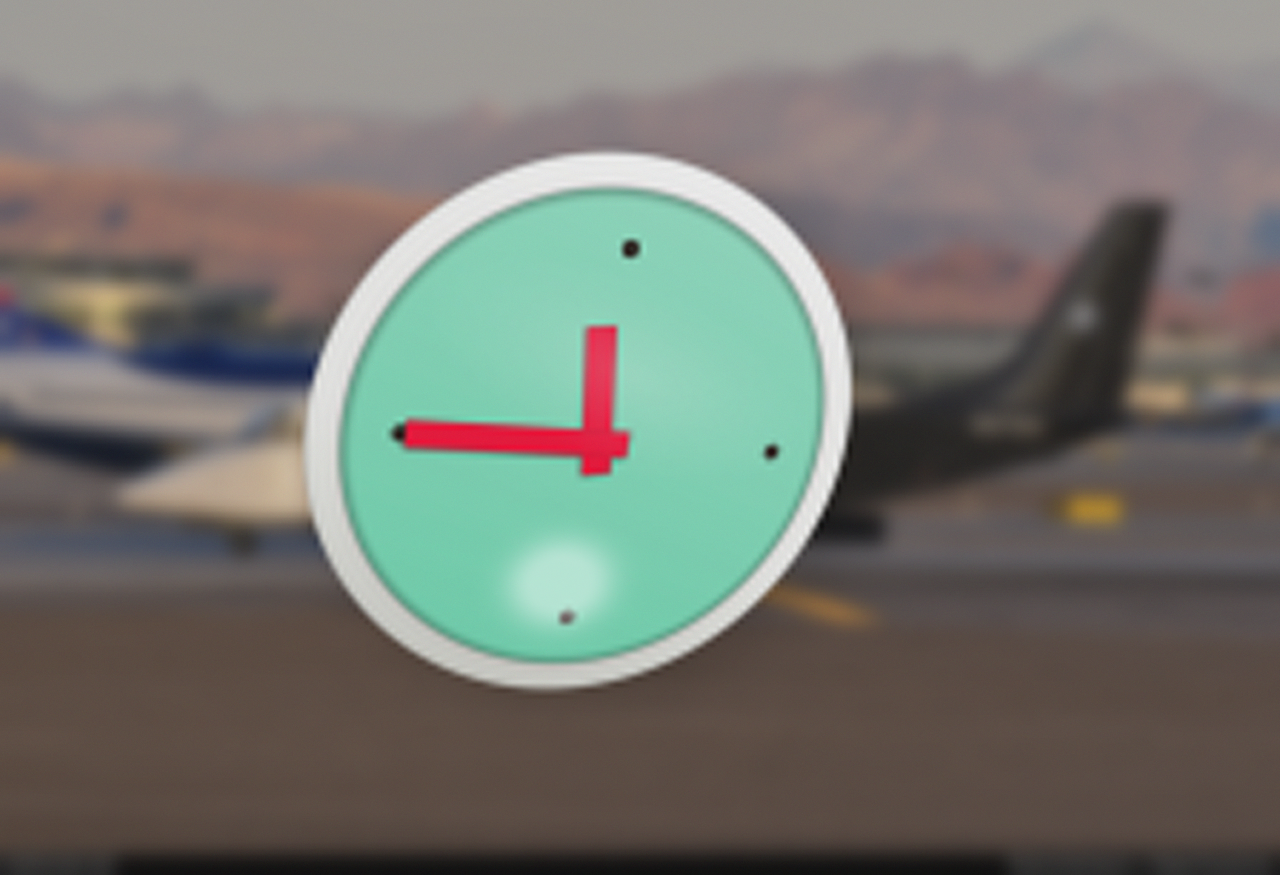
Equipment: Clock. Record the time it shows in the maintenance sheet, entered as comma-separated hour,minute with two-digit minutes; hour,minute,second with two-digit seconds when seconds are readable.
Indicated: 11,45
